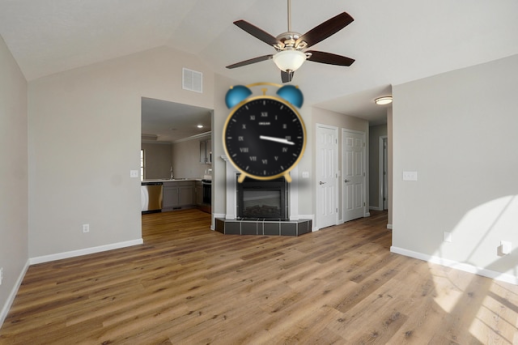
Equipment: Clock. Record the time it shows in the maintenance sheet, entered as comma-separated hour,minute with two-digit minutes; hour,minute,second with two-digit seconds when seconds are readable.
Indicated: 3,17
